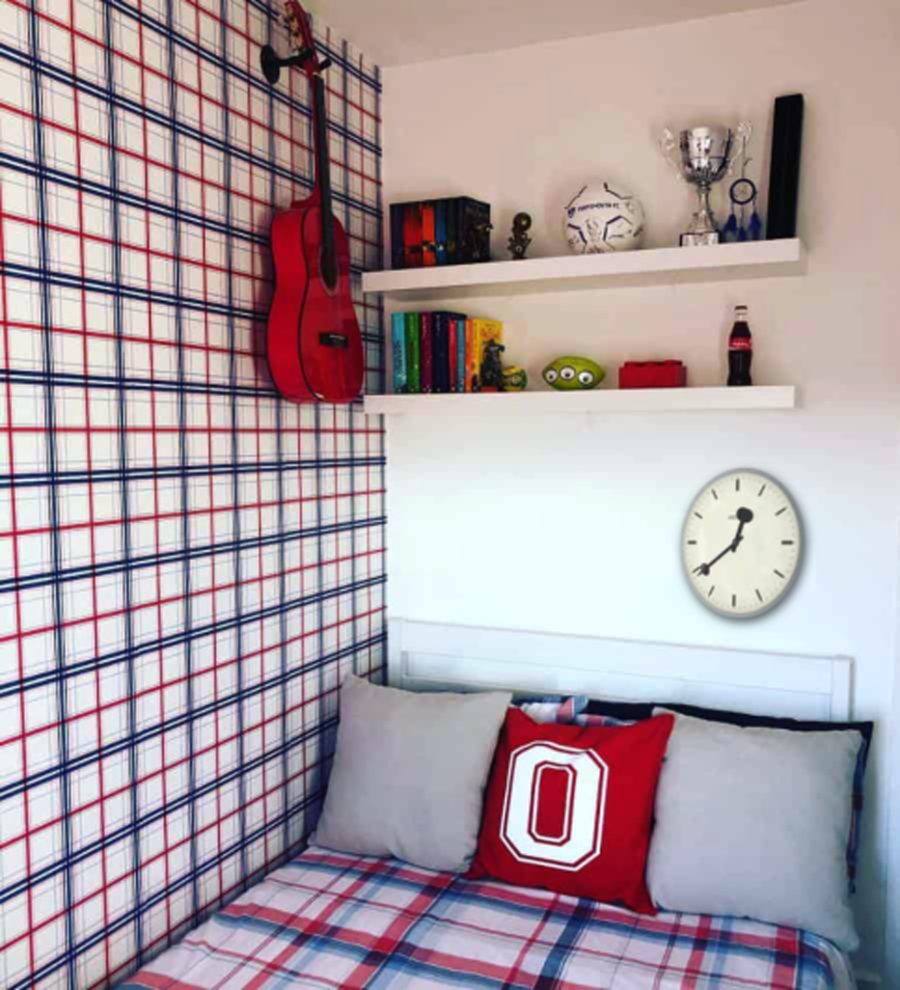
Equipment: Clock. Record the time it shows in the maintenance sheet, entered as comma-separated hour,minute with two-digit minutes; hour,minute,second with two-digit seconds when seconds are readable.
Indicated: 12,39
